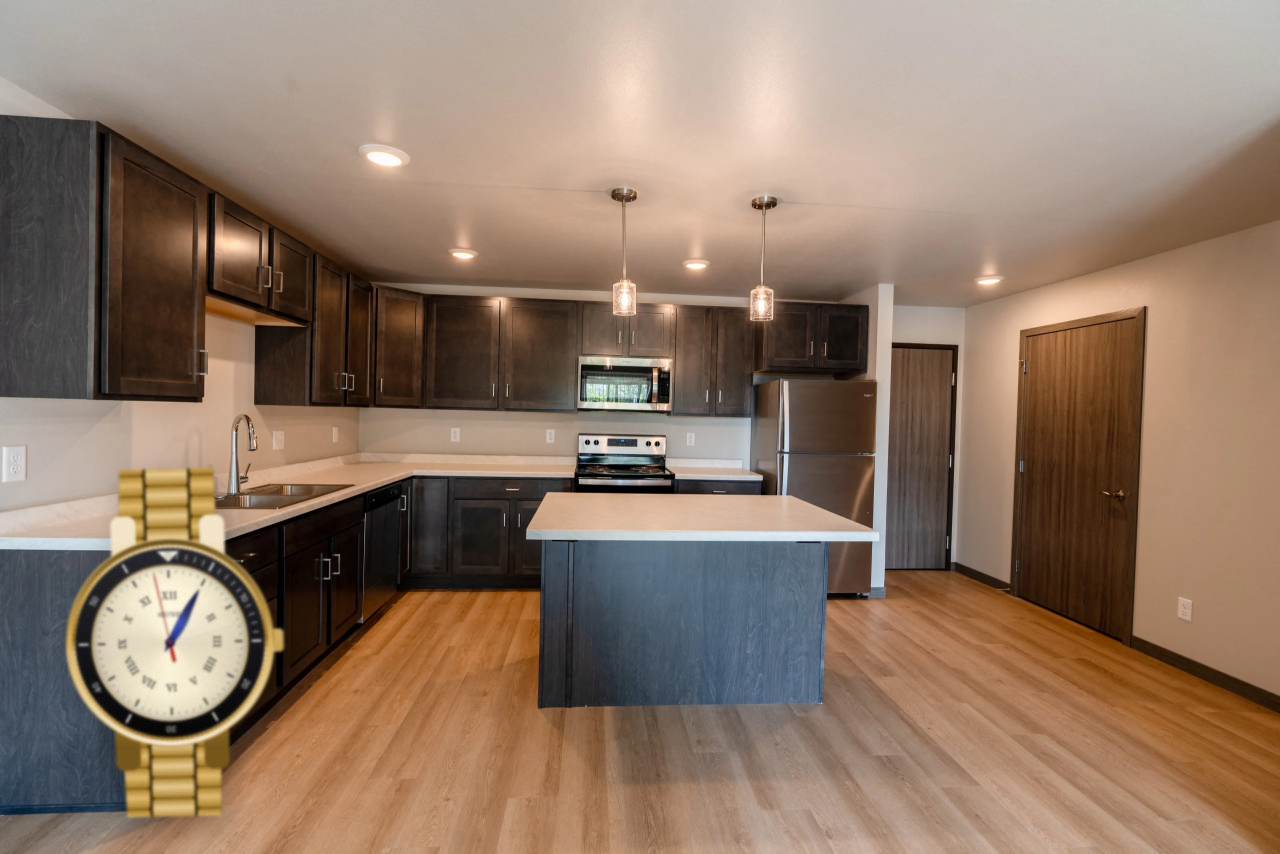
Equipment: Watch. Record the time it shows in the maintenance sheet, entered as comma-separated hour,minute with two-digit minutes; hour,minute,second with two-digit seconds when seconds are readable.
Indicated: 1,04,58
